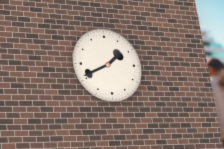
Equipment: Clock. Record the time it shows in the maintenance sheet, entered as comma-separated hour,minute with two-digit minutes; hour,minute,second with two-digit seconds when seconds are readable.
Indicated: 1,41
